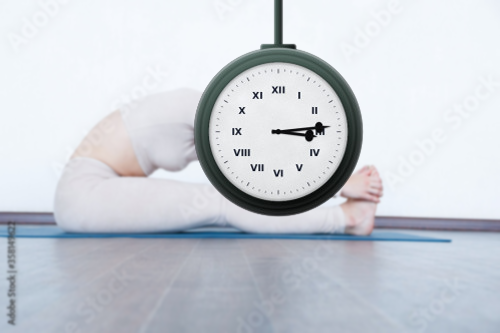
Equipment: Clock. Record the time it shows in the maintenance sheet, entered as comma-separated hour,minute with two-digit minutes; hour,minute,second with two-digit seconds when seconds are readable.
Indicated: 3,14
